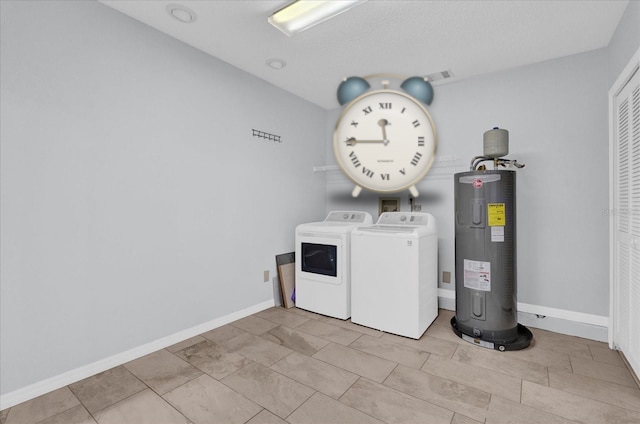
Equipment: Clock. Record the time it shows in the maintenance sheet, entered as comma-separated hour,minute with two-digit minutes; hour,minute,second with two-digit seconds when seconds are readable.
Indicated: 11,45
